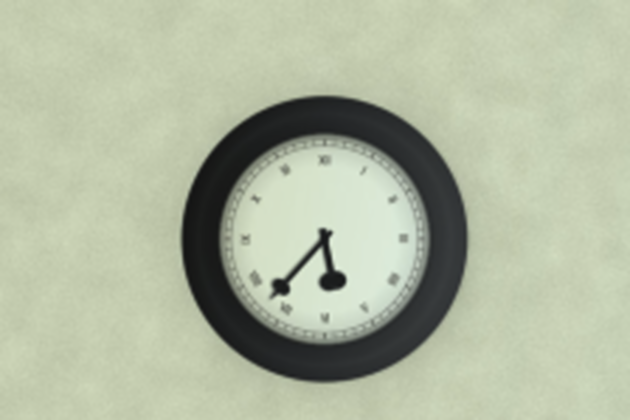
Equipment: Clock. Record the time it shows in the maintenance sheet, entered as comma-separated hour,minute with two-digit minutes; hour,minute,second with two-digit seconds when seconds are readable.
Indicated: 5,37
